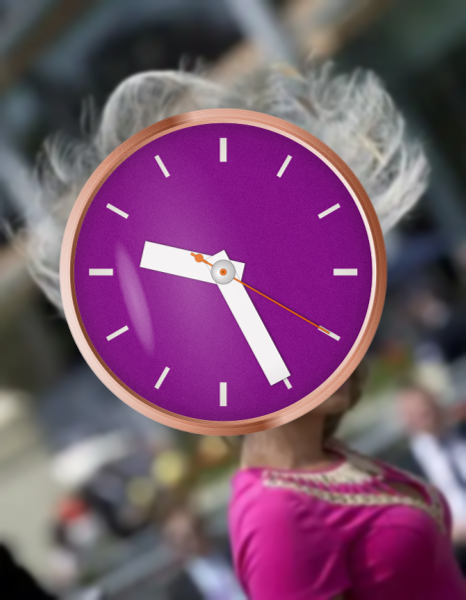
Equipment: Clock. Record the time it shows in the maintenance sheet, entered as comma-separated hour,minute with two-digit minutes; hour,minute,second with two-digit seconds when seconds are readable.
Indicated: 9,25,20
